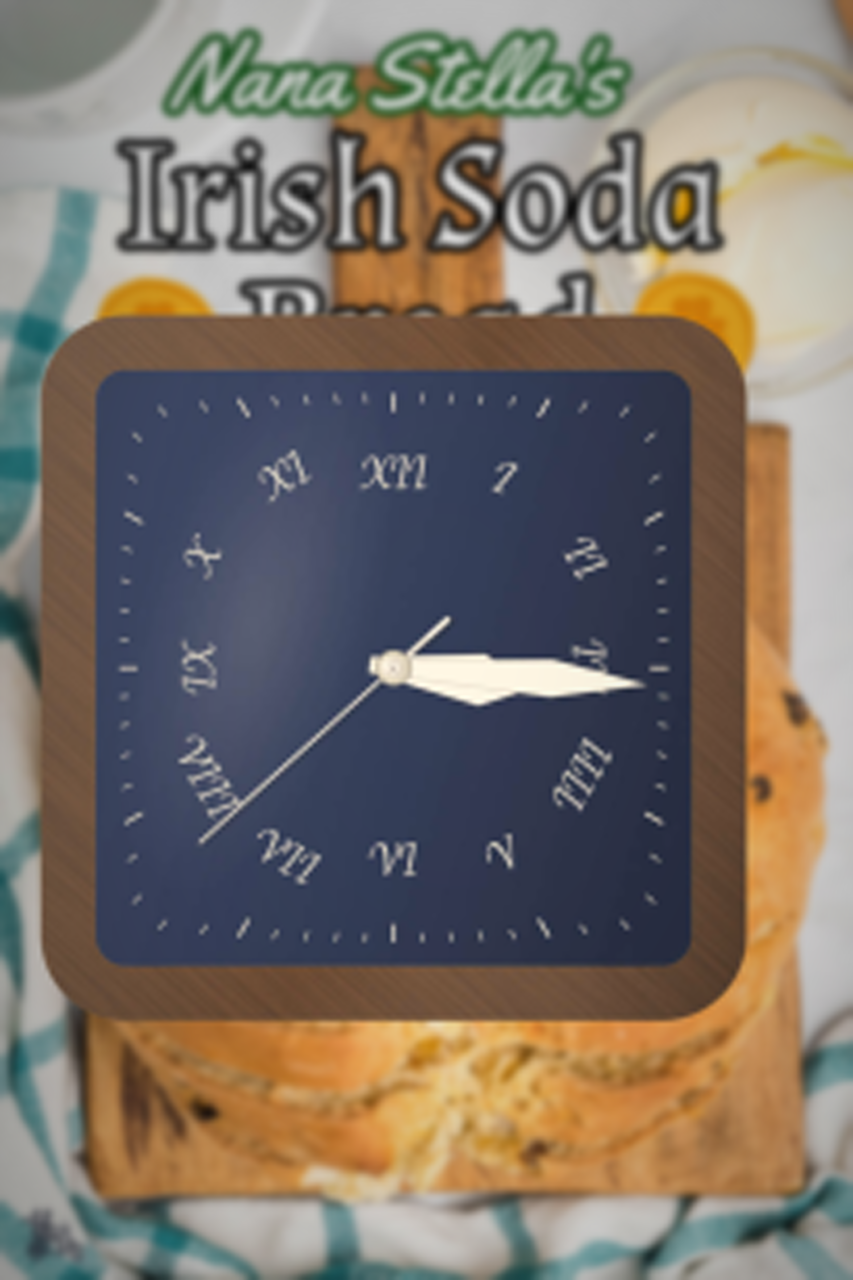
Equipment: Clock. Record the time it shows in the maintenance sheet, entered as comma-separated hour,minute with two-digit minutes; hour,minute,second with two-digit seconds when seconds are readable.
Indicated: 3,15,38
